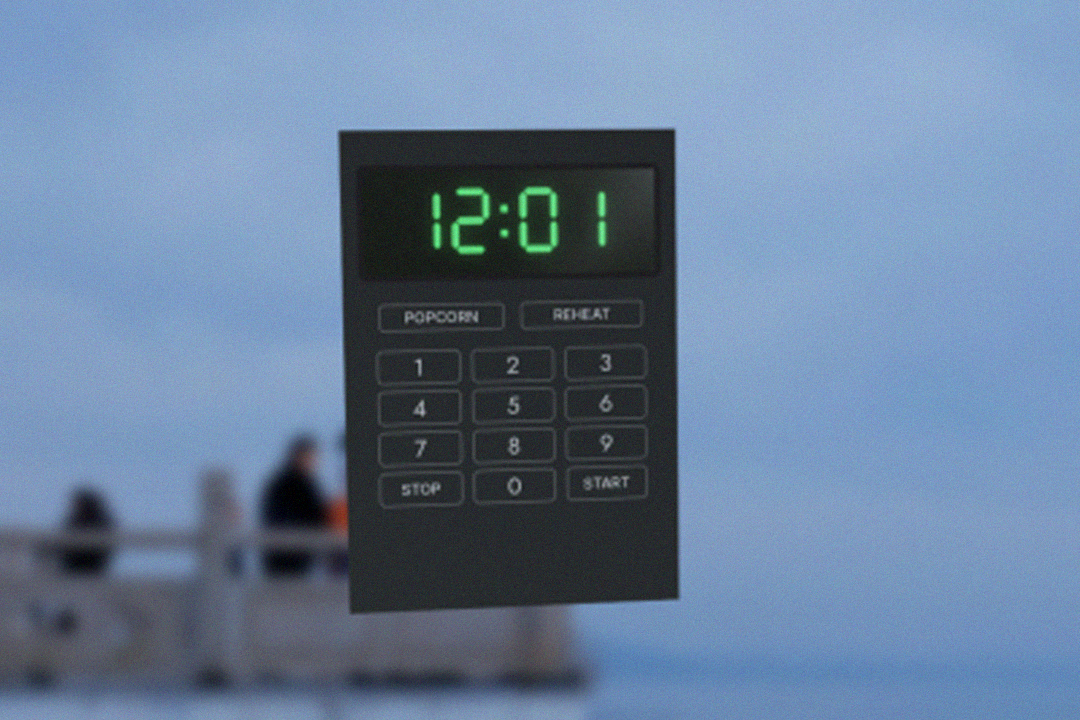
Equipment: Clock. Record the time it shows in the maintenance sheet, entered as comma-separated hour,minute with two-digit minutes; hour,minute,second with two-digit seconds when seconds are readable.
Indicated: 12,01
